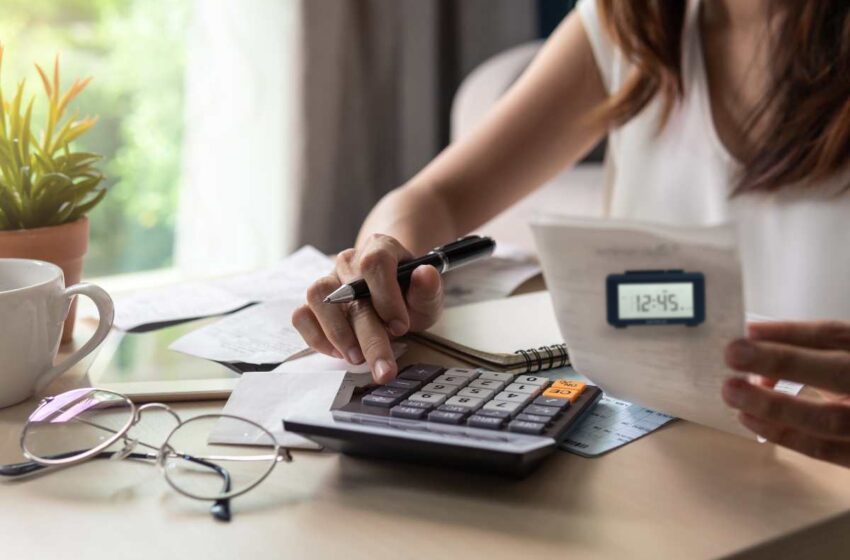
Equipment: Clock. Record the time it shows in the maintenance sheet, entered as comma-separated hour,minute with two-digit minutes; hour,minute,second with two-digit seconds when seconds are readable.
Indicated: 12,45
